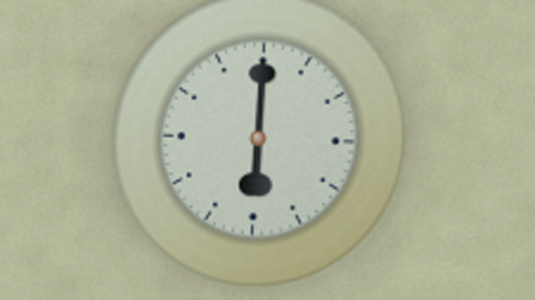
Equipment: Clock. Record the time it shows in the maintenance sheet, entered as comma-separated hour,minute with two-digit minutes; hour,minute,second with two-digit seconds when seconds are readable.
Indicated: 6,00
